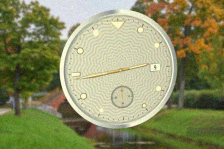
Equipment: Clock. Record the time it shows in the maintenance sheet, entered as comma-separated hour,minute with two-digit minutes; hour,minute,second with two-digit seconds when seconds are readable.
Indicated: 2,44
